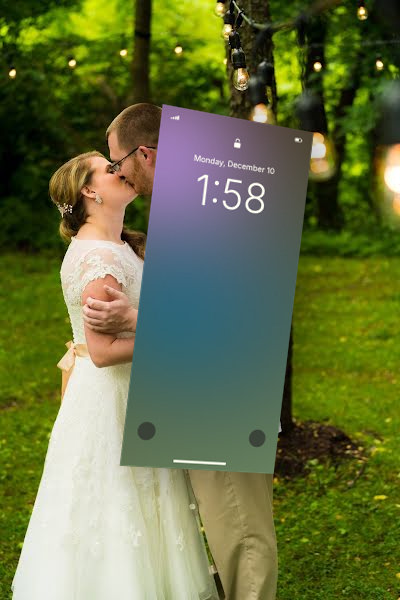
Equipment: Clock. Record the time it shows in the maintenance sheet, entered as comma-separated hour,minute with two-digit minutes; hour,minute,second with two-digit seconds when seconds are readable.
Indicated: 1,58
